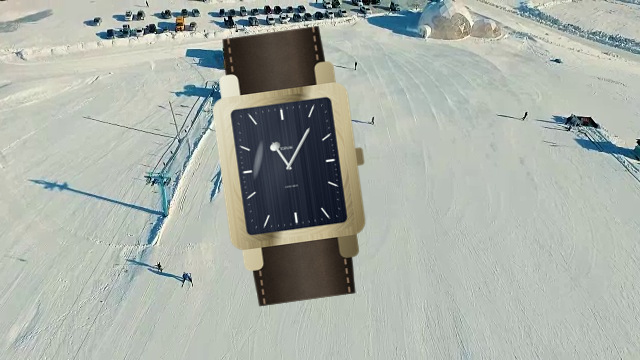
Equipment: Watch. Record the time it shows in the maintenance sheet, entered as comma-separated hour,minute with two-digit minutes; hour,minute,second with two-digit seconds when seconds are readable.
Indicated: 11,06
